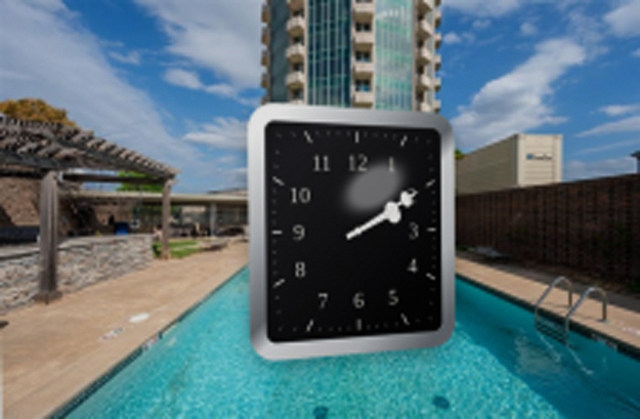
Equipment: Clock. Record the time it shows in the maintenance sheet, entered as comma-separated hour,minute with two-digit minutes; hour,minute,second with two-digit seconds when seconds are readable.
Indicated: 2,10
